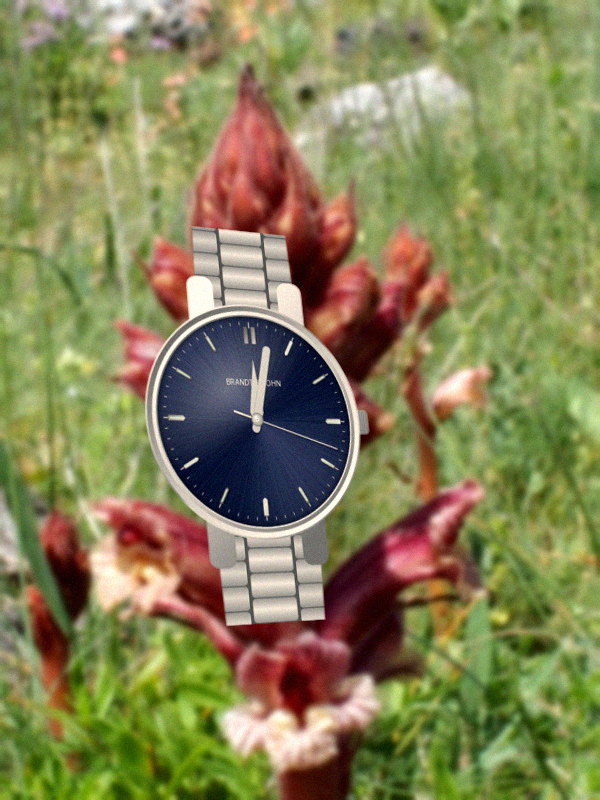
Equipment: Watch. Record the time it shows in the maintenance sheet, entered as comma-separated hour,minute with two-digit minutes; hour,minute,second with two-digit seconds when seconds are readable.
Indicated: 12,02,18
